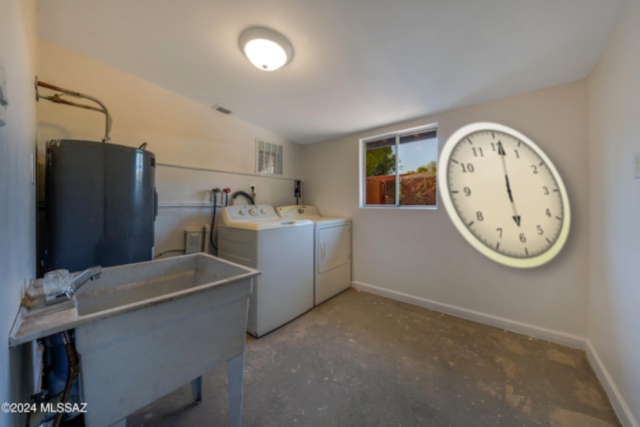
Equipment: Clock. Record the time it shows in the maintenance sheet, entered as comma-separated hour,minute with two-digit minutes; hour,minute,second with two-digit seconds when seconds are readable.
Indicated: 6,01
